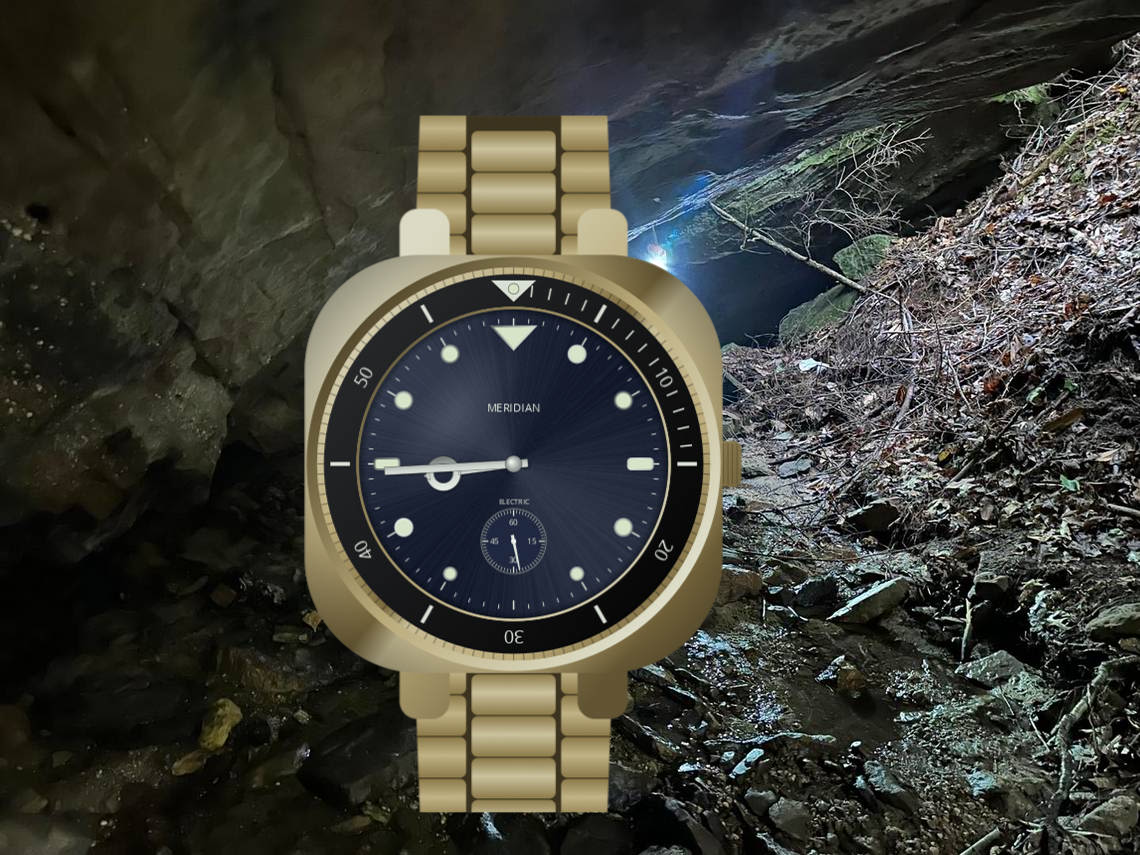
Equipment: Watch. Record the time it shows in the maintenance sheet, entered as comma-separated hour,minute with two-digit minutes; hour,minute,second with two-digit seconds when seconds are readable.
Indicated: 8,44,28
